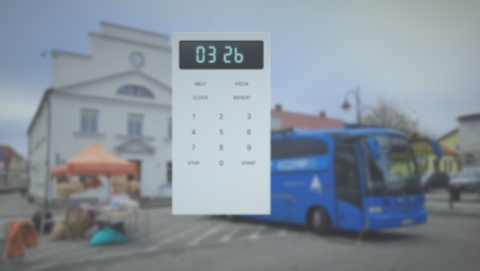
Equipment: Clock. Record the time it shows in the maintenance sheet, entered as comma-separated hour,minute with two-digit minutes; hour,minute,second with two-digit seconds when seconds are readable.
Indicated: 3,26
